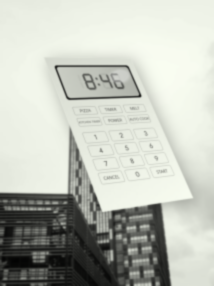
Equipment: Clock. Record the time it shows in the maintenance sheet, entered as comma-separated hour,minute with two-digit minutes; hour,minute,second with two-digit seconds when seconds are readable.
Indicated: 8,46
